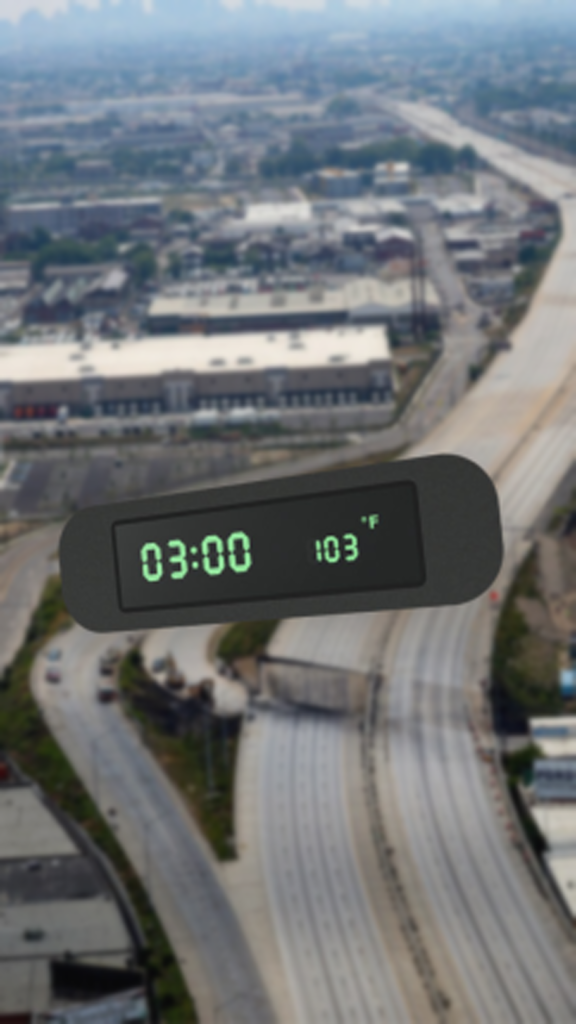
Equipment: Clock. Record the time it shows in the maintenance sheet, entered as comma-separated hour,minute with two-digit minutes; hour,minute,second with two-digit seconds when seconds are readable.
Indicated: 3,00
